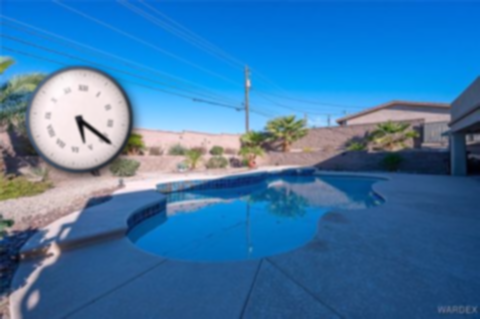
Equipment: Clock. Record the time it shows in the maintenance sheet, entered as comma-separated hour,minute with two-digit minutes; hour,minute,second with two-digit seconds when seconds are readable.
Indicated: 5,20
